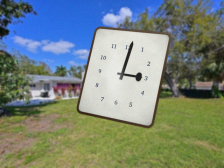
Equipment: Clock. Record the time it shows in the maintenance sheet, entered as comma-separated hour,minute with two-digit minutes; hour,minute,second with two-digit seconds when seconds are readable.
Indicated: 3,01
